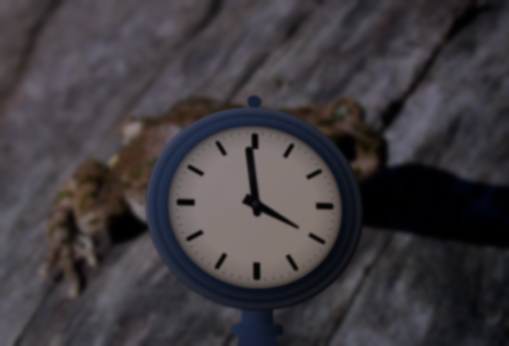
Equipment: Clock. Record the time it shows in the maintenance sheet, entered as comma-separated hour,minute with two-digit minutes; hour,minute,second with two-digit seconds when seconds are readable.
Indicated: 3,59
